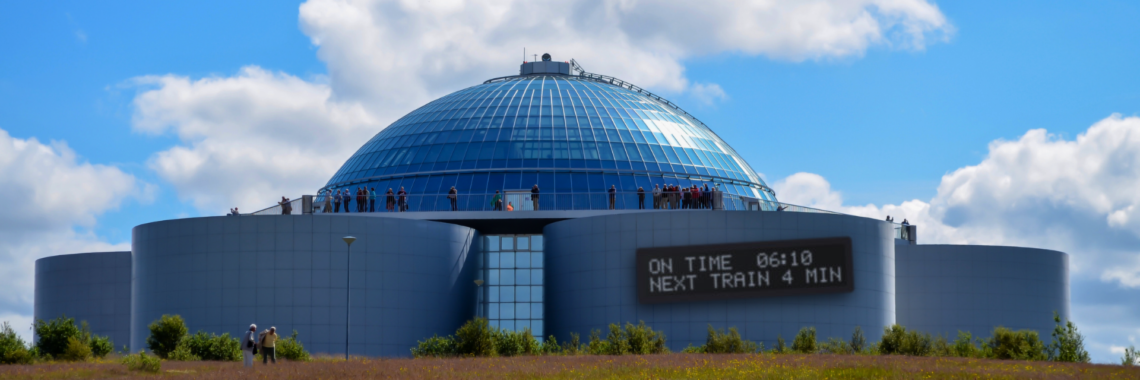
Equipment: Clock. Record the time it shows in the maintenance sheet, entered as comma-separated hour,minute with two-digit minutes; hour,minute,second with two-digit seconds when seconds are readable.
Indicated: 6,10
